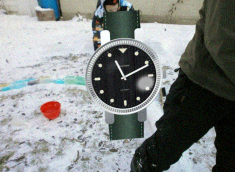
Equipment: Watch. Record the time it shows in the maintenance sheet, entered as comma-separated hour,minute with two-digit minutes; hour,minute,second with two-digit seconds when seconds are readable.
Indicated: 11,11
